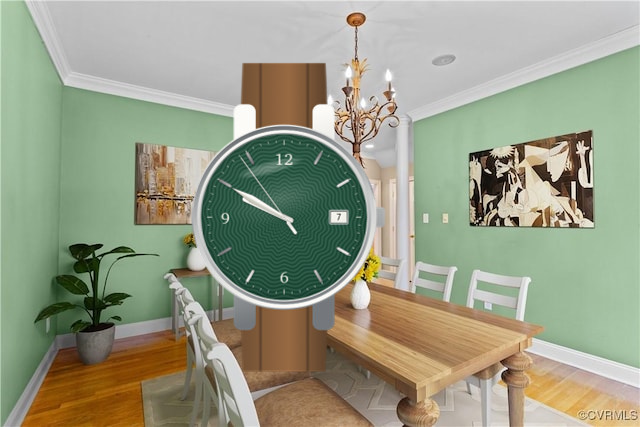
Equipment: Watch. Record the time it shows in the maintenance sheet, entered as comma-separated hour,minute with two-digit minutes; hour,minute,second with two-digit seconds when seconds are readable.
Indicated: 9,49,54
